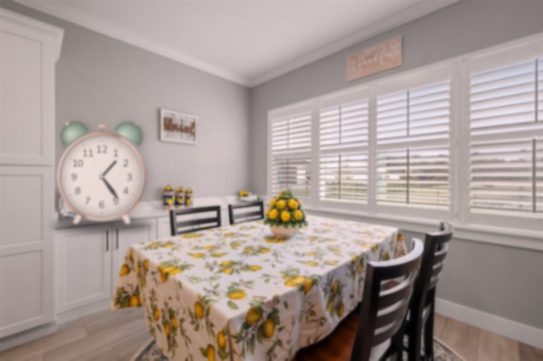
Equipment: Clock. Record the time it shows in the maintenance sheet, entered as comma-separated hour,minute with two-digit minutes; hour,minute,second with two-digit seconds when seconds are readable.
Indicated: 1,24
